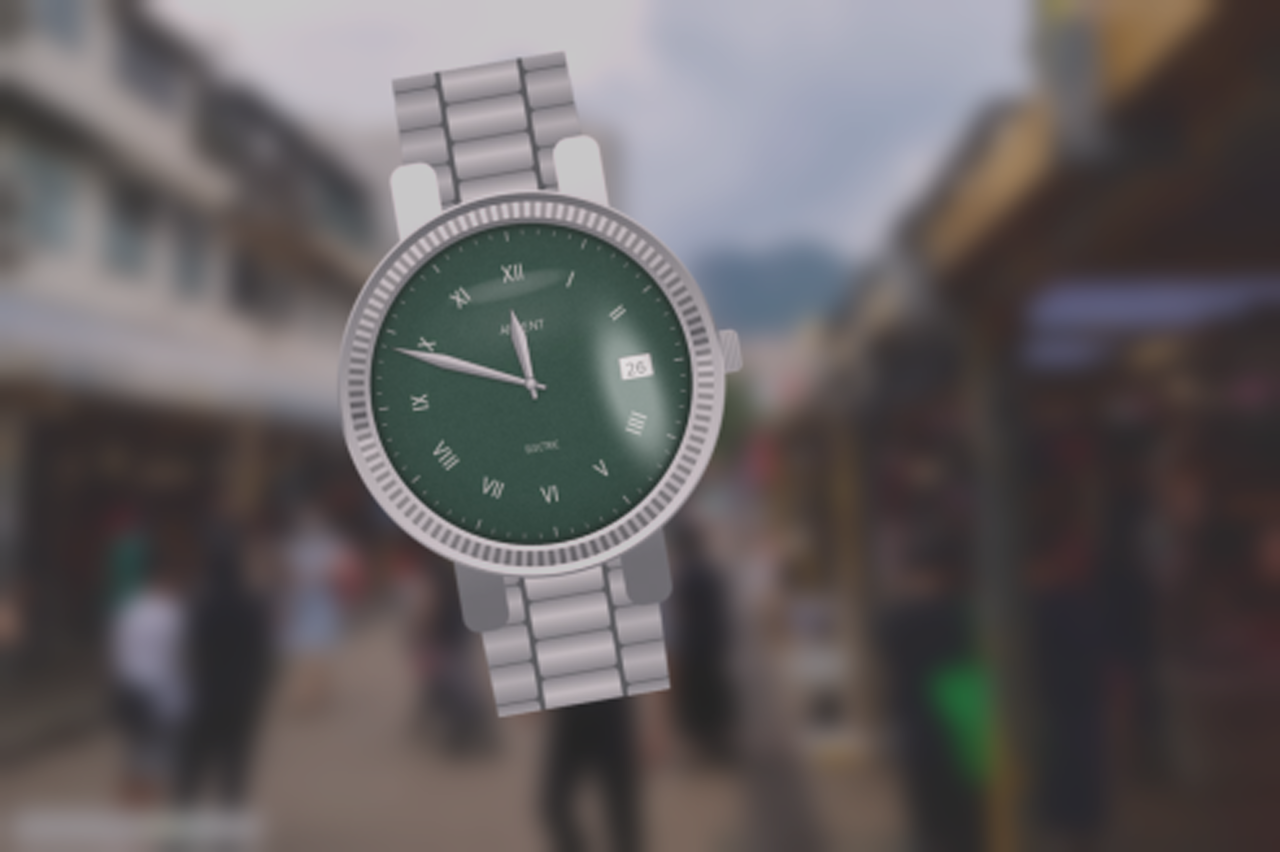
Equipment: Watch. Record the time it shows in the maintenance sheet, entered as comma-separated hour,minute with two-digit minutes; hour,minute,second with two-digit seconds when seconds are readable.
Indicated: 11,49
